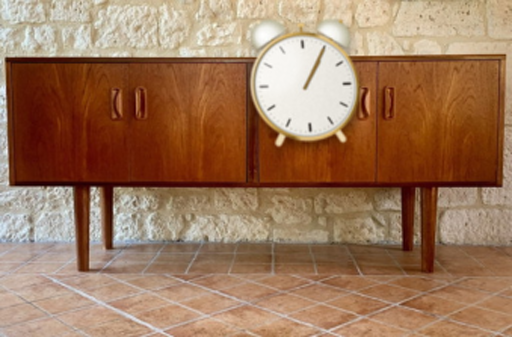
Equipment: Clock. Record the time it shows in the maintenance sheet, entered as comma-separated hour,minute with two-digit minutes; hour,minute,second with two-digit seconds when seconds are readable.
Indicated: 1,05
